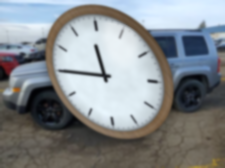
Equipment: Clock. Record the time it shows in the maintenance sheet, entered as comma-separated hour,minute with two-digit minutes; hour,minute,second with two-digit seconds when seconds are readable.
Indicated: 11,45
